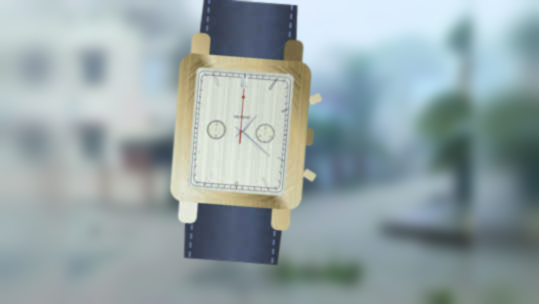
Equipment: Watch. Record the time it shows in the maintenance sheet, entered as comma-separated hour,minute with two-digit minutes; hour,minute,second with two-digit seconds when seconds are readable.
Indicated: 1,21
